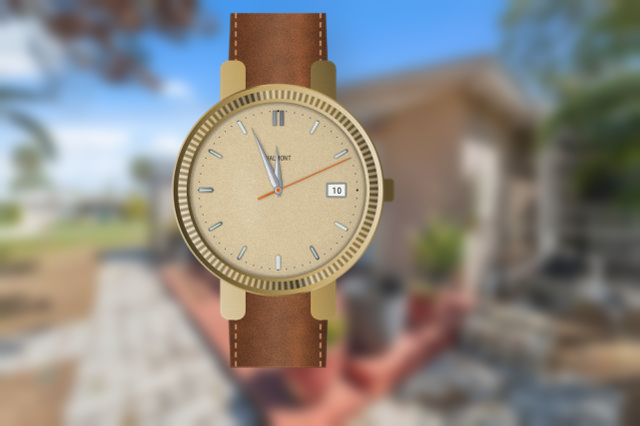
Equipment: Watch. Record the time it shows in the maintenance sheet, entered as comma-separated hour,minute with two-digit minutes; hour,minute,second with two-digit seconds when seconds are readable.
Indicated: 11,56,11
